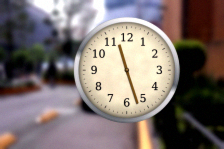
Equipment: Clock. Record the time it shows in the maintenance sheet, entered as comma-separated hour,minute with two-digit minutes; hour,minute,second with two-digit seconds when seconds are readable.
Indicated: 11,27
